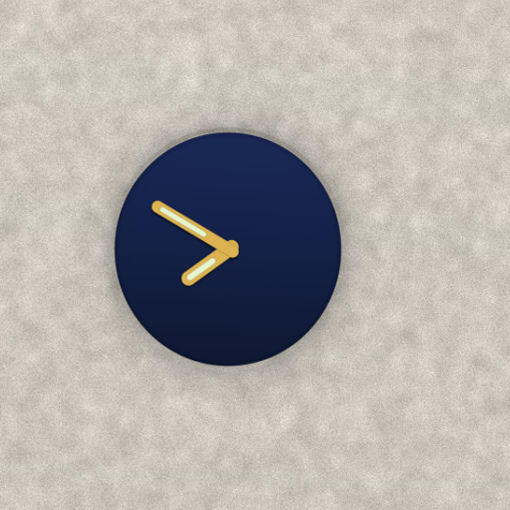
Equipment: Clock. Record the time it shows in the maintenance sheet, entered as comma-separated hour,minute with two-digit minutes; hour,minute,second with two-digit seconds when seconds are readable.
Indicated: 7,50
